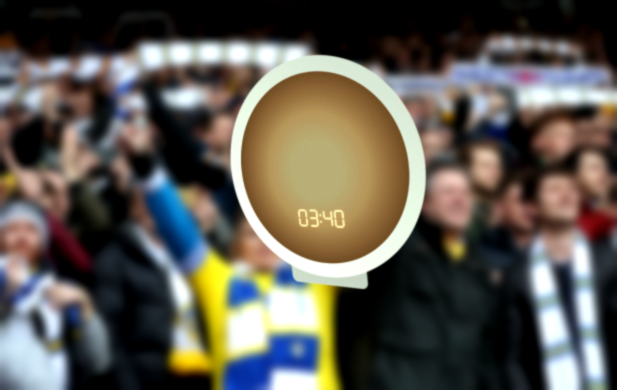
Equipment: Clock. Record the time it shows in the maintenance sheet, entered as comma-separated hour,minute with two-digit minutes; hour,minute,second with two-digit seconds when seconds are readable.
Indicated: 3,40
